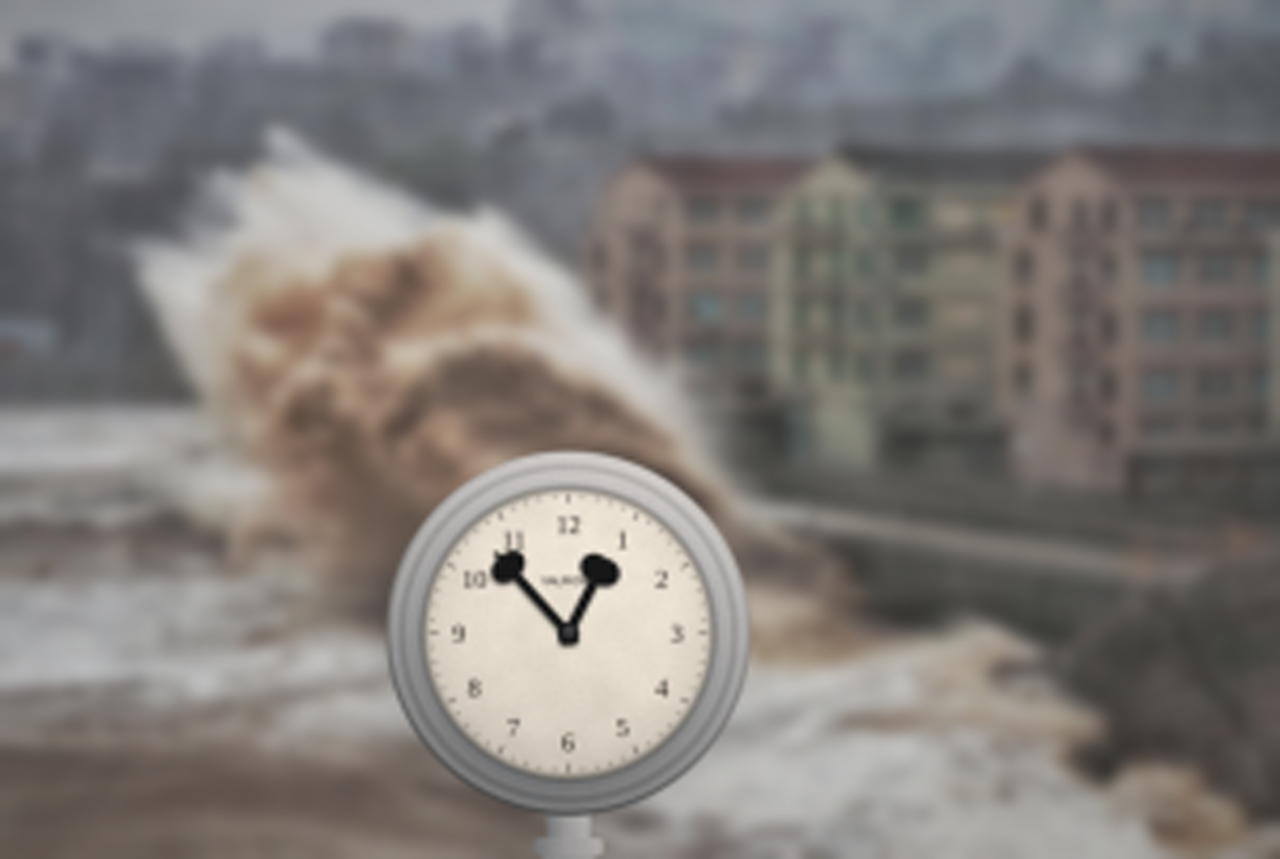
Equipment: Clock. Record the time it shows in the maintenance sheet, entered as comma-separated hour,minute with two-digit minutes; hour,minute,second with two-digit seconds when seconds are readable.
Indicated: 12,53
